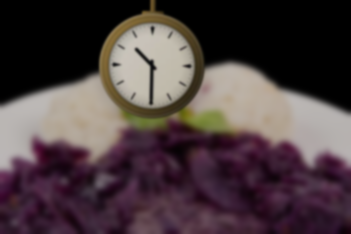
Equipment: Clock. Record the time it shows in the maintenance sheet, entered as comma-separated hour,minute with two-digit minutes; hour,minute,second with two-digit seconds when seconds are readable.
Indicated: 10,30
